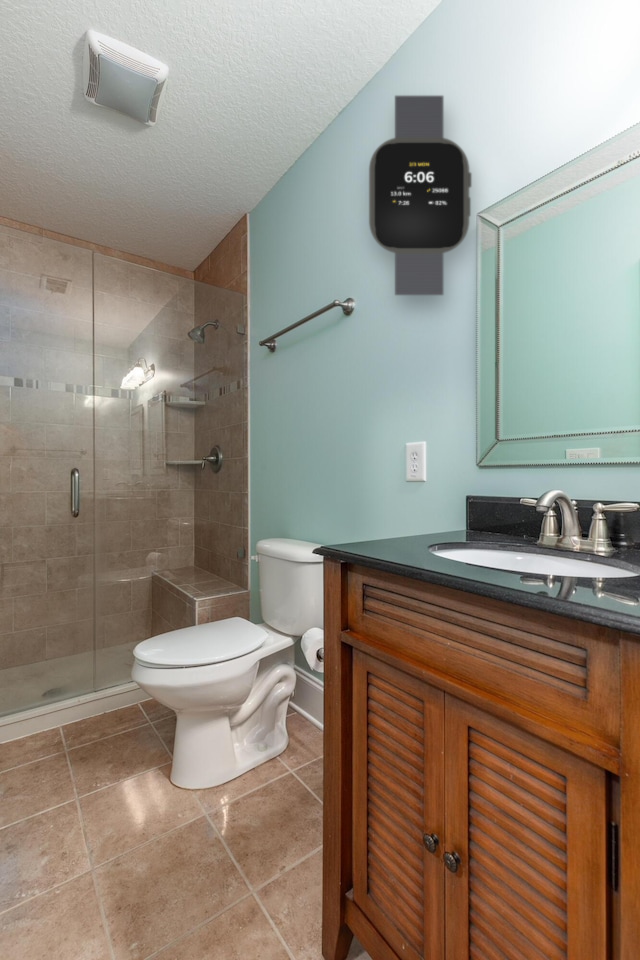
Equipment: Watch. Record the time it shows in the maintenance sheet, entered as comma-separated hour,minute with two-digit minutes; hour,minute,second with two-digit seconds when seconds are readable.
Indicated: 6,06
